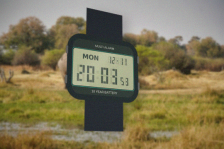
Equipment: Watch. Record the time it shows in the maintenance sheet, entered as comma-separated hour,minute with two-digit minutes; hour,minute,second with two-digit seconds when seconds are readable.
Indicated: 20,03,53
